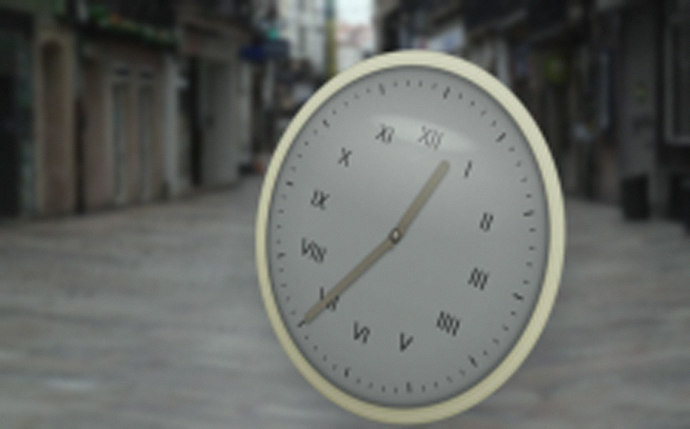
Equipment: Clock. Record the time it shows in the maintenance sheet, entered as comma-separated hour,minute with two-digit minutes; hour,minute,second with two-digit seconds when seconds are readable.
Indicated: 12,35
